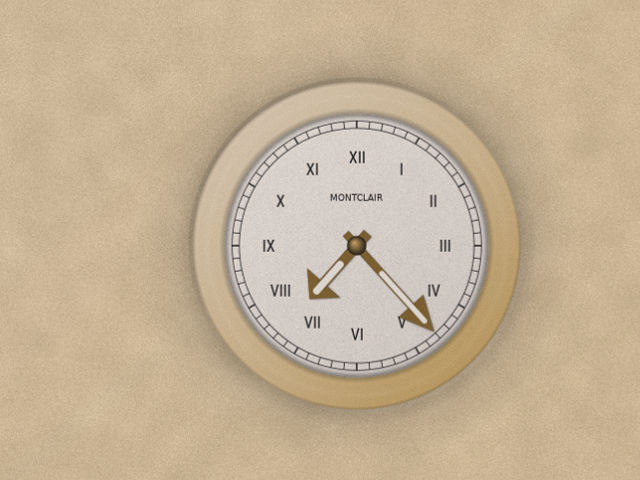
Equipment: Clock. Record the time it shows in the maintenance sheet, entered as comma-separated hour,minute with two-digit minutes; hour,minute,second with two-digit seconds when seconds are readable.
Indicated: 7,23
